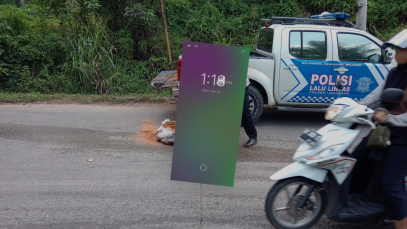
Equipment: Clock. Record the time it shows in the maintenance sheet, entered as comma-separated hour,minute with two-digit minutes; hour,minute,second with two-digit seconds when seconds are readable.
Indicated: 1,18
